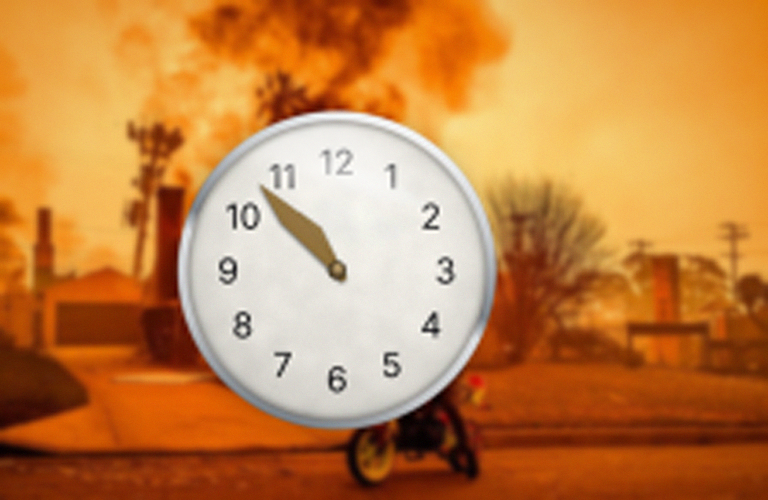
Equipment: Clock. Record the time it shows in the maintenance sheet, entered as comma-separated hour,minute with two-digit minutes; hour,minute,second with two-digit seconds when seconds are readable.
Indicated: 10,53
